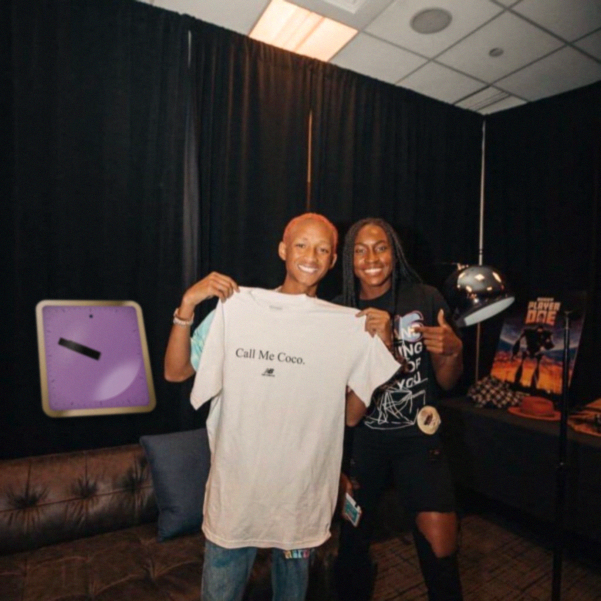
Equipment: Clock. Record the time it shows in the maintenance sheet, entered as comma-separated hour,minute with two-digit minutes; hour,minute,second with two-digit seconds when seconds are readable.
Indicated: 9,49
